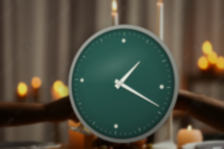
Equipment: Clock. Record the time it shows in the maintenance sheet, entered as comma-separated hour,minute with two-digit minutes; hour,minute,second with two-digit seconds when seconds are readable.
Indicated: 1,19
